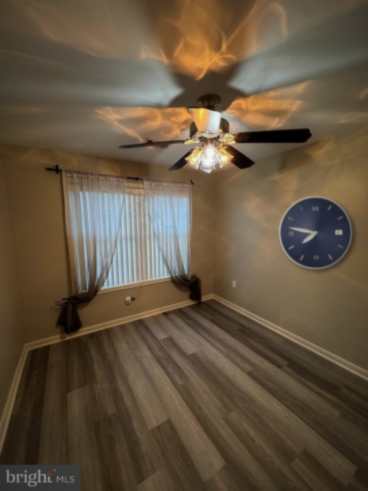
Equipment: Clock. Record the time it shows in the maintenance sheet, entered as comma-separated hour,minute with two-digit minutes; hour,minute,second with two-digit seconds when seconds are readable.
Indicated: 7,47
